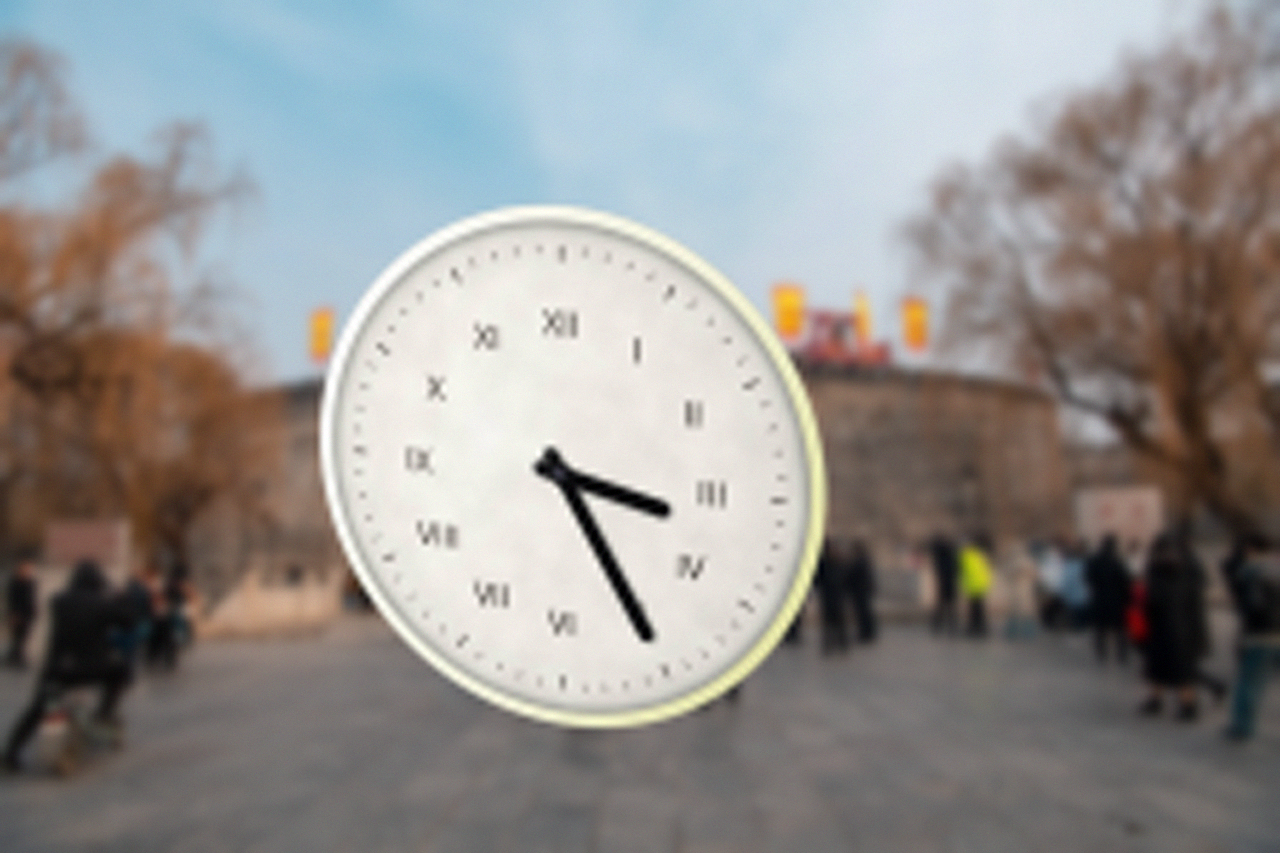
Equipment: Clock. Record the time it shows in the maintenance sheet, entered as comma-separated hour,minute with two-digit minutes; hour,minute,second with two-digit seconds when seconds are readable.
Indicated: 3,25
